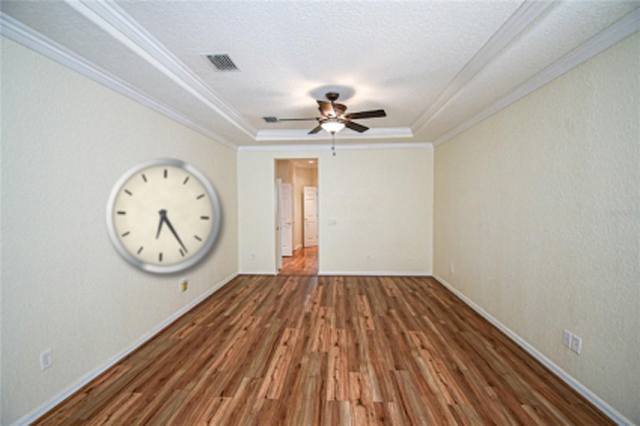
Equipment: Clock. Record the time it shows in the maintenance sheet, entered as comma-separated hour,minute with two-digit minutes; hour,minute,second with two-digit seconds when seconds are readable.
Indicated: 6,24
